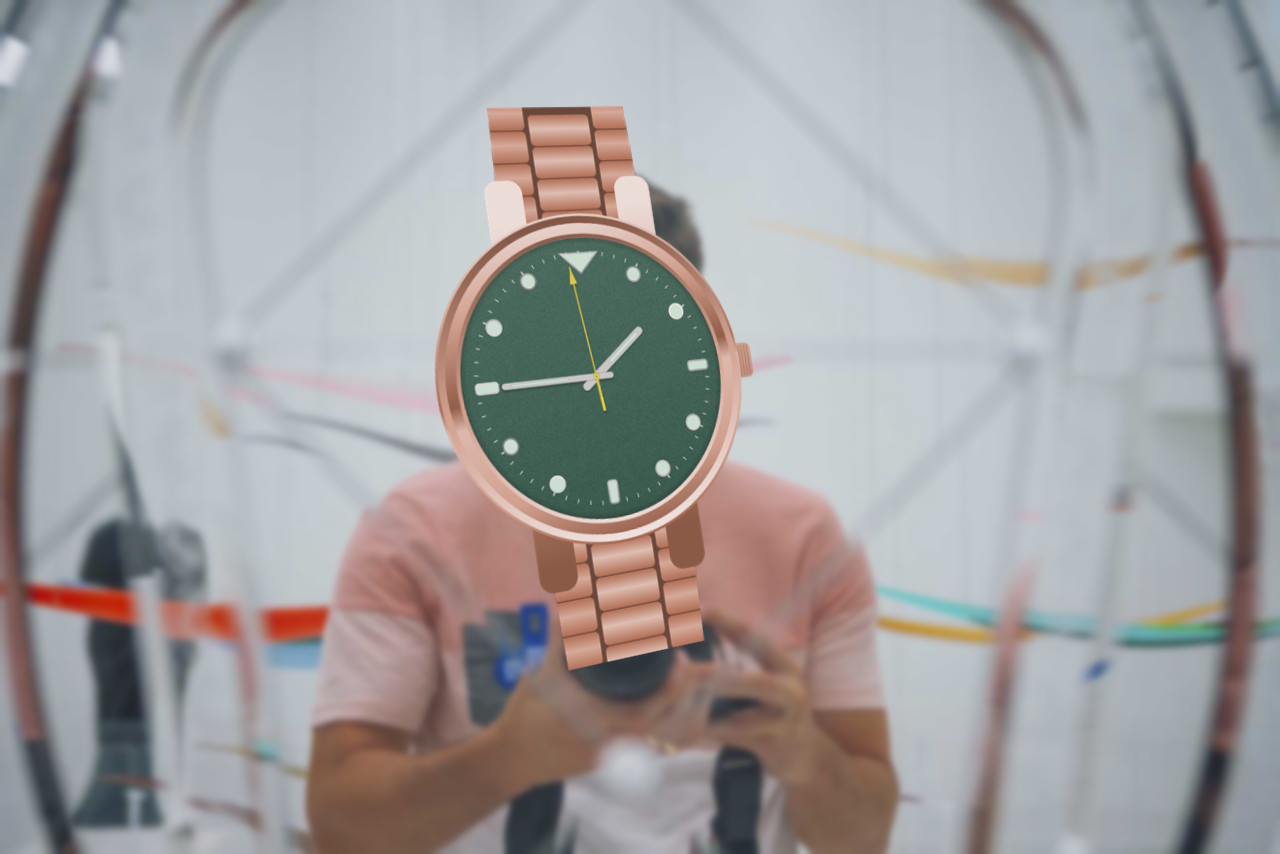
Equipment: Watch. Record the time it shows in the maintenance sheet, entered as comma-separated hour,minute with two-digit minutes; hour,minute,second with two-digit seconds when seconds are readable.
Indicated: 1,44,59
